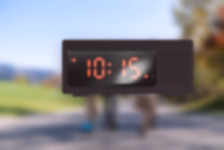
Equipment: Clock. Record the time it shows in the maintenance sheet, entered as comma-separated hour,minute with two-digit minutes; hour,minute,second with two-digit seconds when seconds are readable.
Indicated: 10,15
